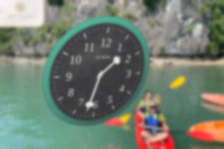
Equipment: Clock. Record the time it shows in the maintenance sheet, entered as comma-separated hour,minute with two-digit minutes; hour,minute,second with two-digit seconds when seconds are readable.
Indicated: 1,32
